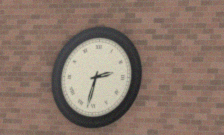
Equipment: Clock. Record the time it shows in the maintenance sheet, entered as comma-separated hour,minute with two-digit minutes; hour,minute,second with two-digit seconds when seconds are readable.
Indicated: 2,32
